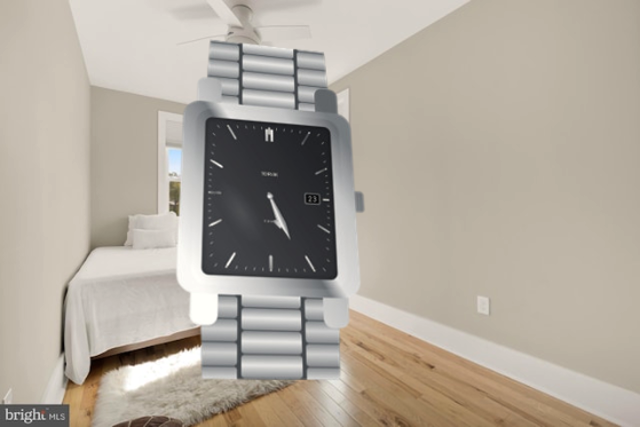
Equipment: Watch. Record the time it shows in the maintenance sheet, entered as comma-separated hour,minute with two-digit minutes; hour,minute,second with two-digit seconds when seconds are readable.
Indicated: 5,26
